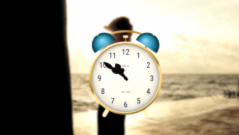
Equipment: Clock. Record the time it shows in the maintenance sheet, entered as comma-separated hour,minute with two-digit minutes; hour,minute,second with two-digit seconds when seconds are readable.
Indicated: 10,51
